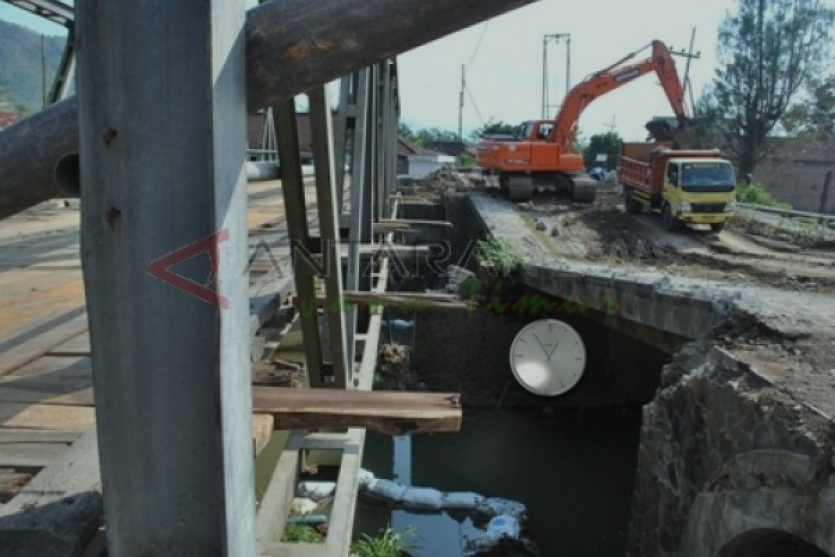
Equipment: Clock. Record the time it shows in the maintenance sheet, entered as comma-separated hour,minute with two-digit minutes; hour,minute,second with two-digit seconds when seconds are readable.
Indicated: 12,54
